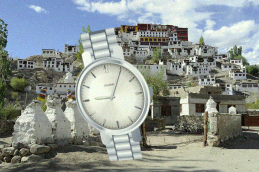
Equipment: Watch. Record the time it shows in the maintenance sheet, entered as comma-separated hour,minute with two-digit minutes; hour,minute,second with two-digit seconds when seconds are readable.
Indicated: 9,05
